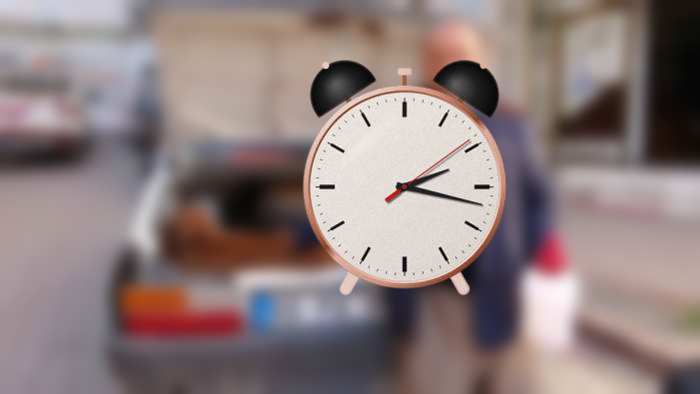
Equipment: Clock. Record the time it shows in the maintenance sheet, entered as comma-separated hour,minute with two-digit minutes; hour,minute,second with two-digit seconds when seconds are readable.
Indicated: 2,17,09
